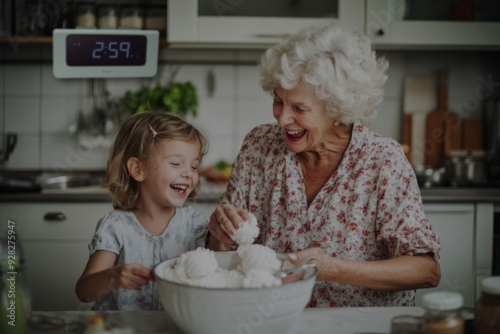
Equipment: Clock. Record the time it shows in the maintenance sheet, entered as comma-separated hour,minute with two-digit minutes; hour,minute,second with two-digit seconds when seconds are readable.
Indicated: 2,59
